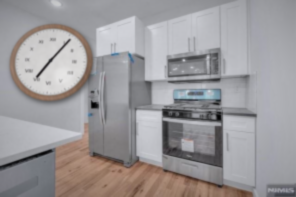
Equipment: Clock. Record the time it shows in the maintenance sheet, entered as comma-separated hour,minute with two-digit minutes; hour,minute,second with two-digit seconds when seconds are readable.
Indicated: 7,06
